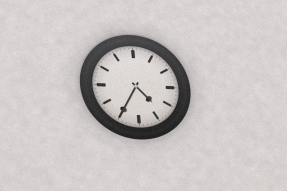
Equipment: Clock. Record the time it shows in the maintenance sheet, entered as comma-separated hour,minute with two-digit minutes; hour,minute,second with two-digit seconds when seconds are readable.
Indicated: 4,35
